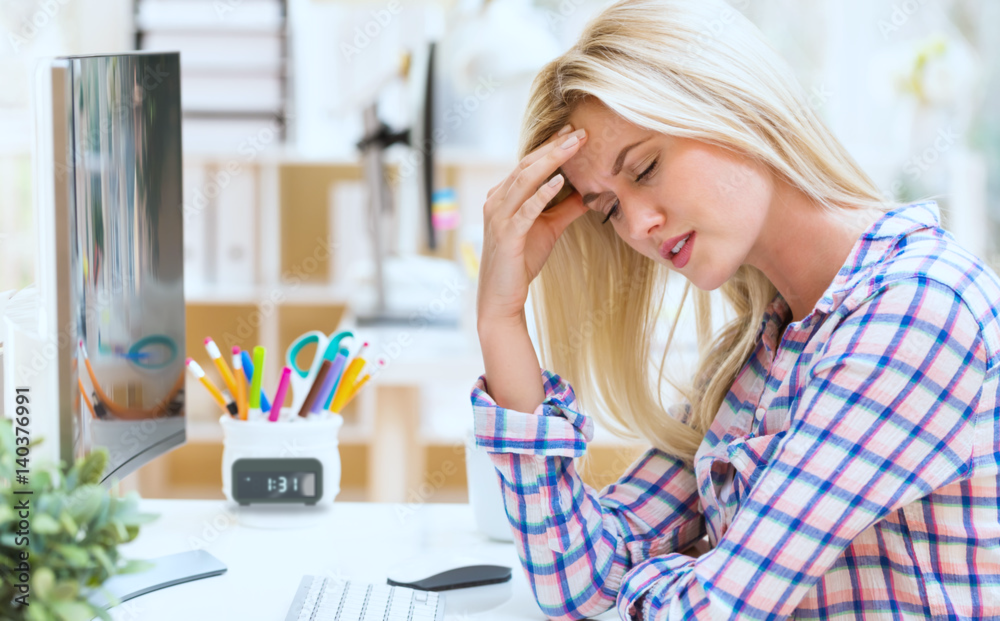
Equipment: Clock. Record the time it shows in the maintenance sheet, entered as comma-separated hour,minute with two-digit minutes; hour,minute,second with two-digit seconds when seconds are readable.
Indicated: 1,31
